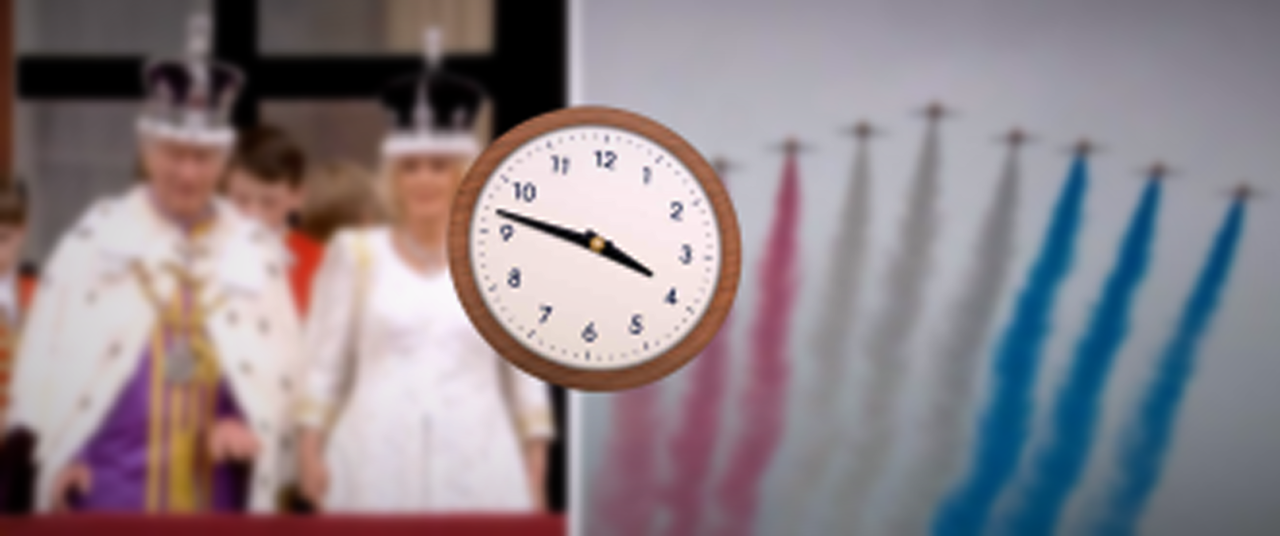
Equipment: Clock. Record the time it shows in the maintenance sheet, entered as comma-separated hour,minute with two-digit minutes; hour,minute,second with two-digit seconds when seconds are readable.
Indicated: 3,47
